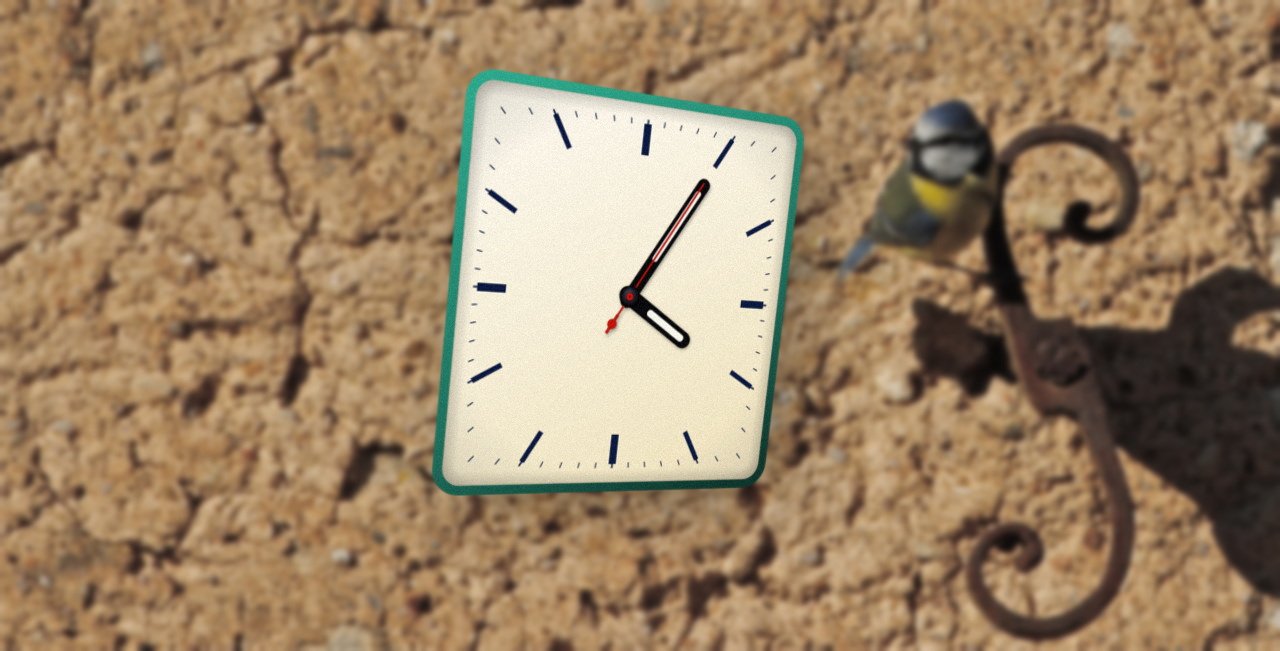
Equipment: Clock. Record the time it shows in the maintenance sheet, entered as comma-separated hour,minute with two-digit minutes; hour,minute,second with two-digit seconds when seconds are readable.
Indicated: 4,05,05
